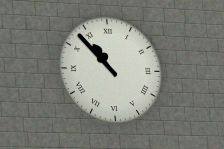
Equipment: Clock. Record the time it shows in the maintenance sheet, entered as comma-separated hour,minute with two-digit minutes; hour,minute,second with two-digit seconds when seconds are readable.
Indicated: 10,53
